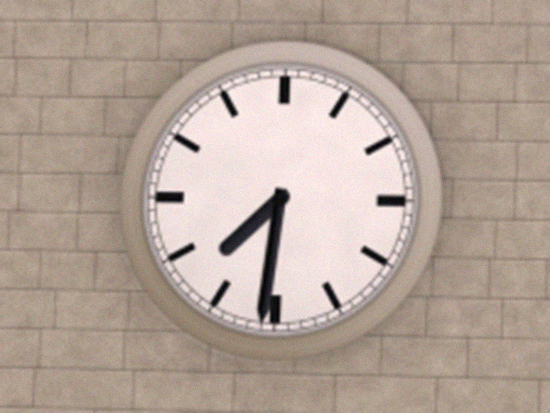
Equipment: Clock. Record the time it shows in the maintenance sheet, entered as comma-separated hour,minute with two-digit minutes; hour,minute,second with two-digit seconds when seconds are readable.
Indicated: 7,31
